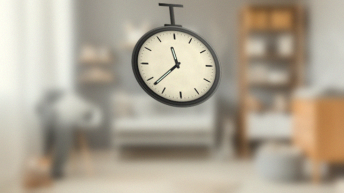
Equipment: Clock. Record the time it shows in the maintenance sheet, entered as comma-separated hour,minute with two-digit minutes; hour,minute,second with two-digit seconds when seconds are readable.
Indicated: 11,38
